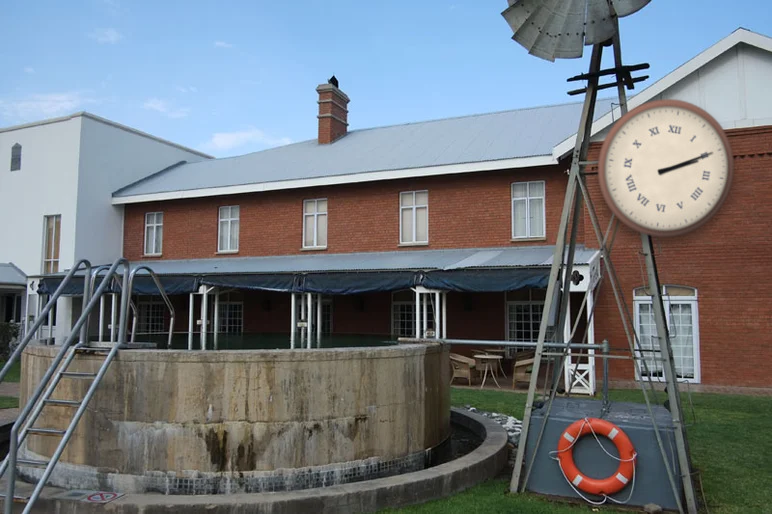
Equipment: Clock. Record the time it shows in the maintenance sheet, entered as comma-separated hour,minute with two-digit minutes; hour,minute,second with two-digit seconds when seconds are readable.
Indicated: 2,10
